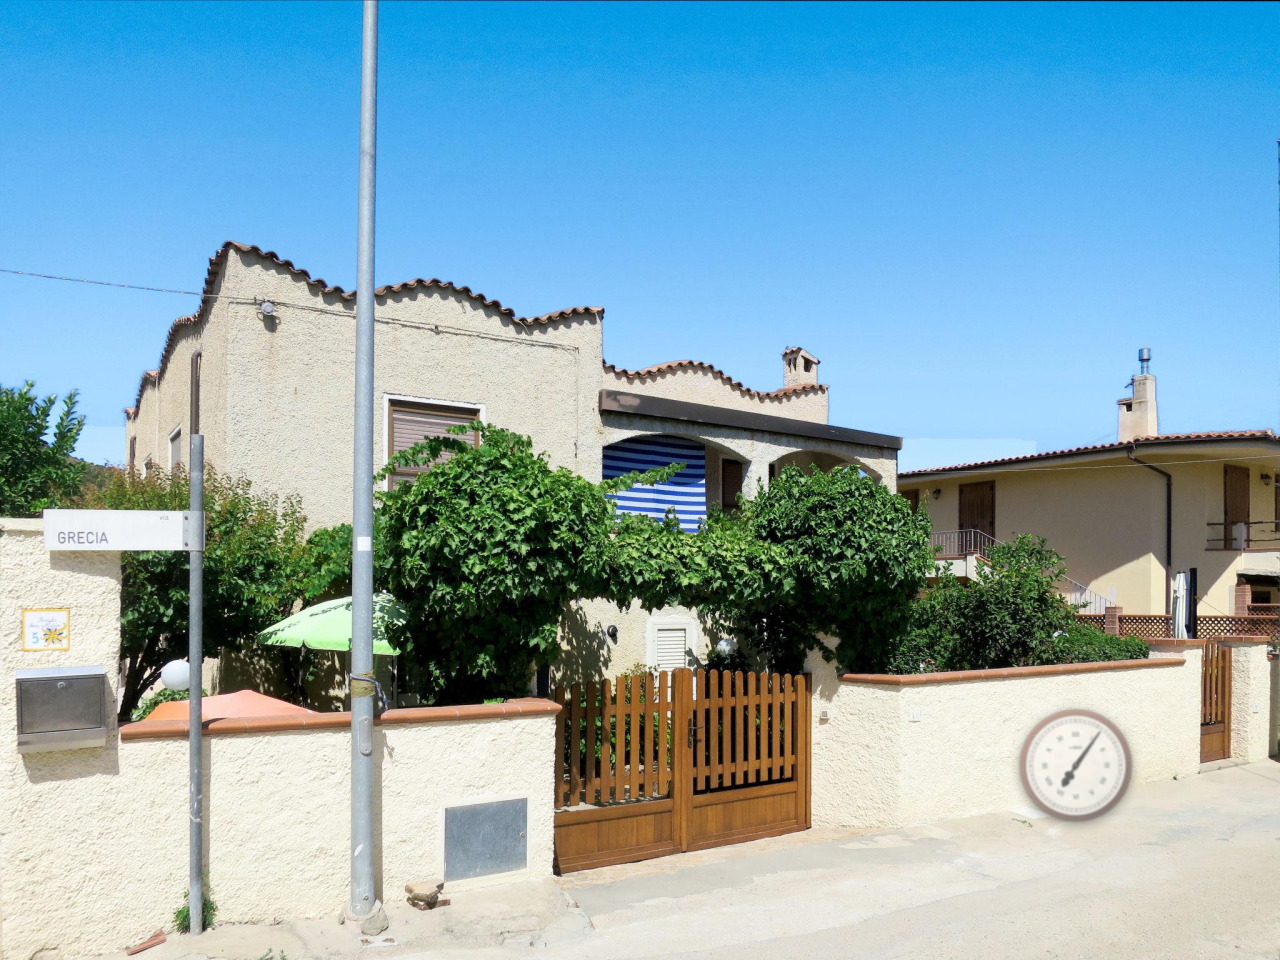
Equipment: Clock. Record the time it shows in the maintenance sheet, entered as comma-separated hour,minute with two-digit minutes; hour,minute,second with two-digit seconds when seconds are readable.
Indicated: 7,06
